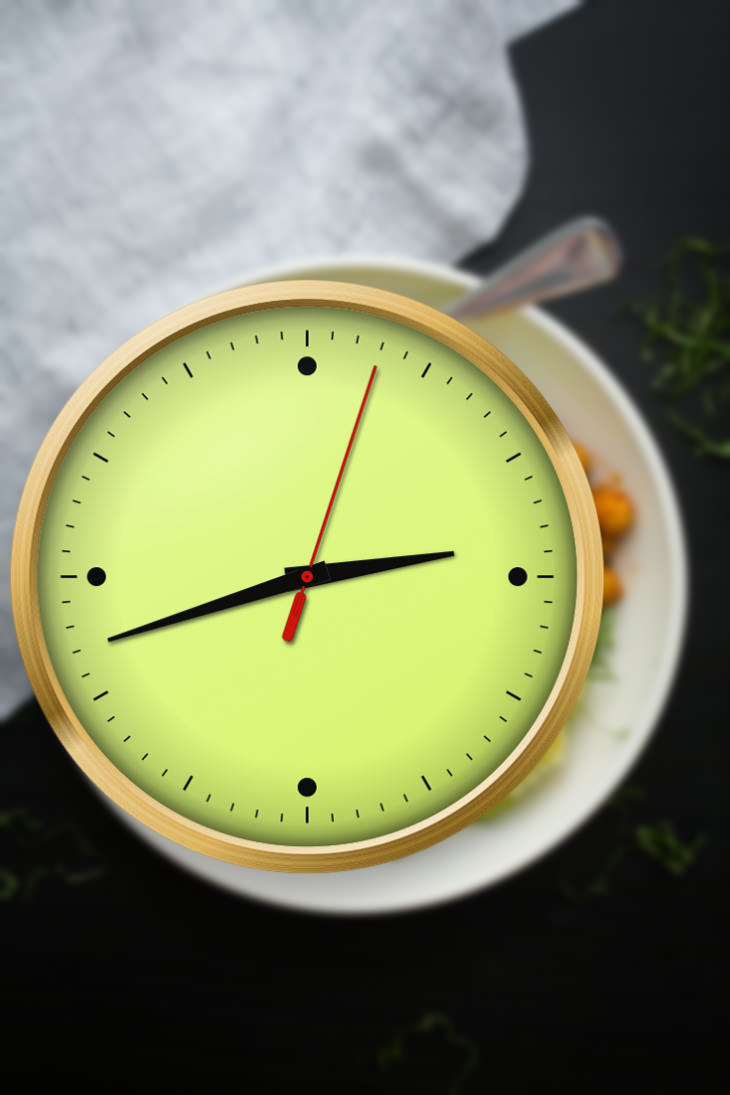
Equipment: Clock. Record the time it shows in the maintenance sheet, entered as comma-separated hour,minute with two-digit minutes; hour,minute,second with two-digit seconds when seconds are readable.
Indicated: 2,42,03
